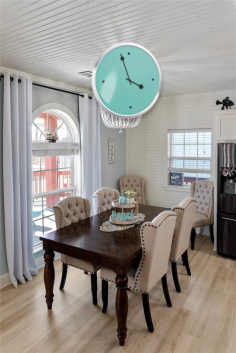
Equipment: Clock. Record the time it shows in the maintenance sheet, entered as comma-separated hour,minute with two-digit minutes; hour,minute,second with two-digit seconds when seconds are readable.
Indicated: 3,57
